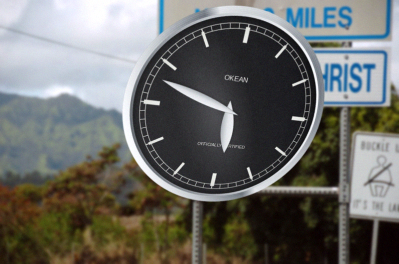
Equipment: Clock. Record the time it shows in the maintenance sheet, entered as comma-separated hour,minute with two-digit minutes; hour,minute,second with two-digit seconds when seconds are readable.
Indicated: 5,48
